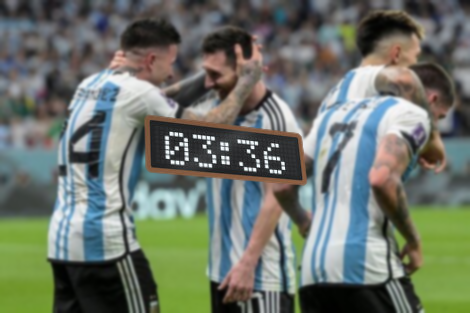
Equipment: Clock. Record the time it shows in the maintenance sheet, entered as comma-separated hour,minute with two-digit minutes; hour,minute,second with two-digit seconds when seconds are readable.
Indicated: 3,36
